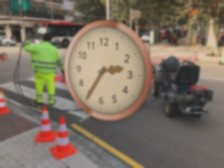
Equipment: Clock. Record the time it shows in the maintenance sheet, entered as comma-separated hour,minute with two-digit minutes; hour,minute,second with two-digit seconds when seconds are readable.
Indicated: 2,35
